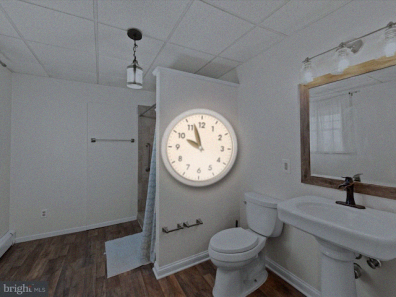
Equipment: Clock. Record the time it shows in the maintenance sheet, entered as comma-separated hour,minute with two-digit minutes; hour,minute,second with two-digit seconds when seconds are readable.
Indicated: 9,57
